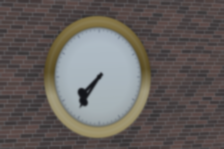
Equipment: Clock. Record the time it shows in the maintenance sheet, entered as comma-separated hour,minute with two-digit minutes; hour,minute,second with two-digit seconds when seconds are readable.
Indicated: 7,36
